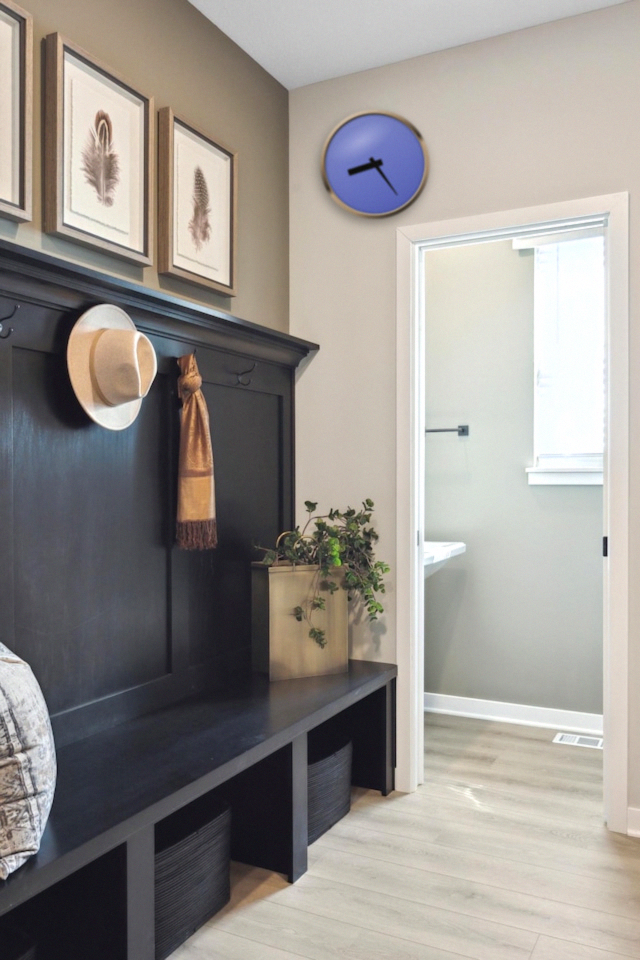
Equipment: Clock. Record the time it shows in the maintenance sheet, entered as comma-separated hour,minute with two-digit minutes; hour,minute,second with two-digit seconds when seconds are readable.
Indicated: 8,24
